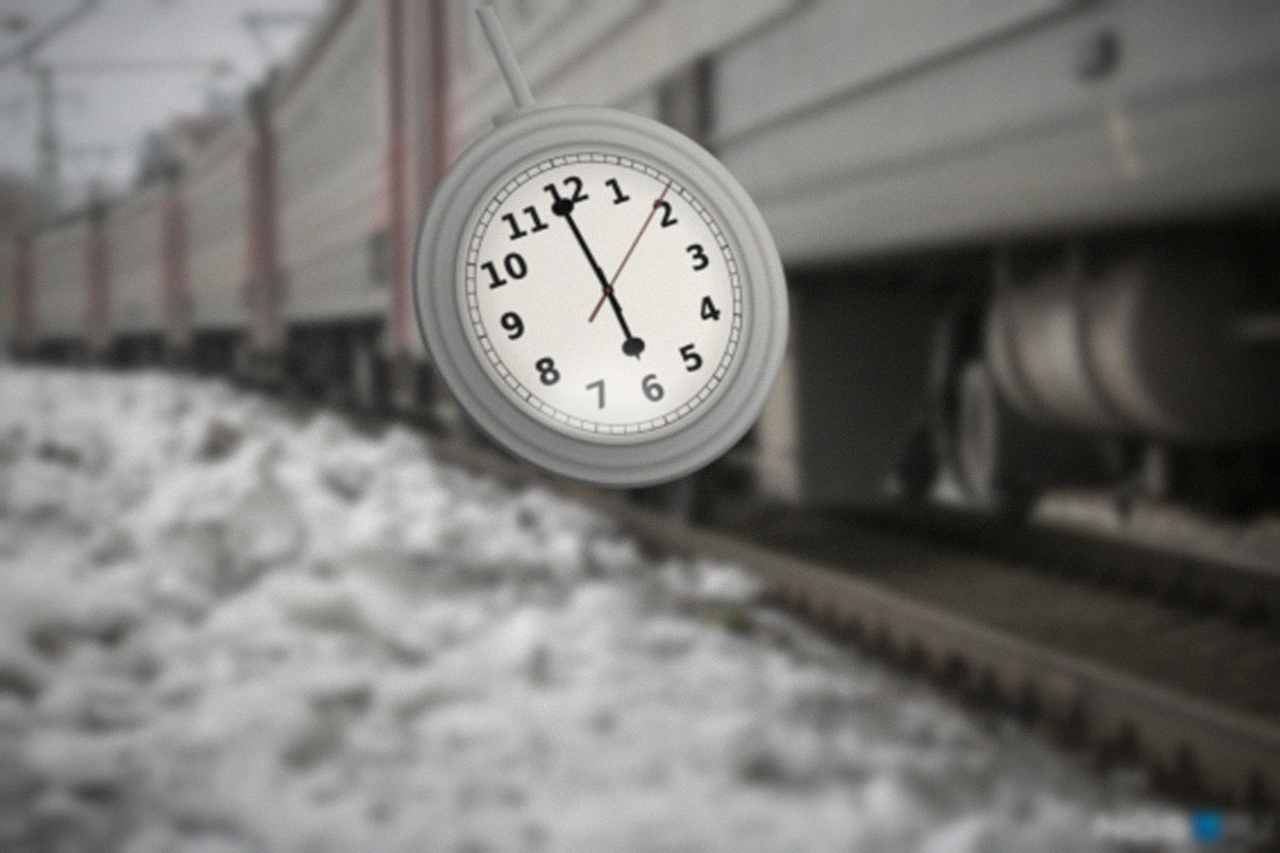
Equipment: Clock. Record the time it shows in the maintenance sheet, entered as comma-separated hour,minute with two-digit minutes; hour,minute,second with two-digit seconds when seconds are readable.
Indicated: 5,59,09
